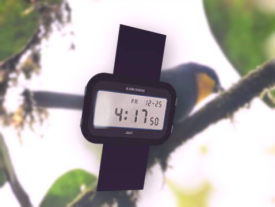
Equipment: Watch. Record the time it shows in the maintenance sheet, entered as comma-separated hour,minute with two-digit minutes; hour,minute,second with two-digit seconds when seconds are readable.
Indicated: 4,17,50
